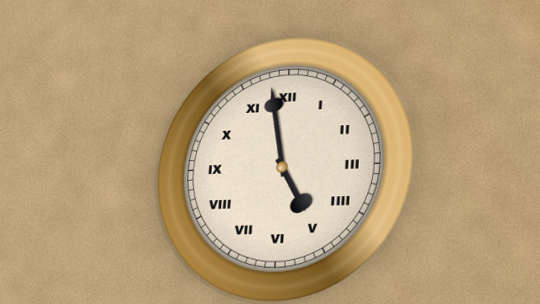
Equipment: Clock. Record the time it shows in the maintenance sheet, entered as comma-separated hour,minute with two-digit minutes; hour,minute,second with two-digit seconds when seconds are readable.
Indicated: 4,58
